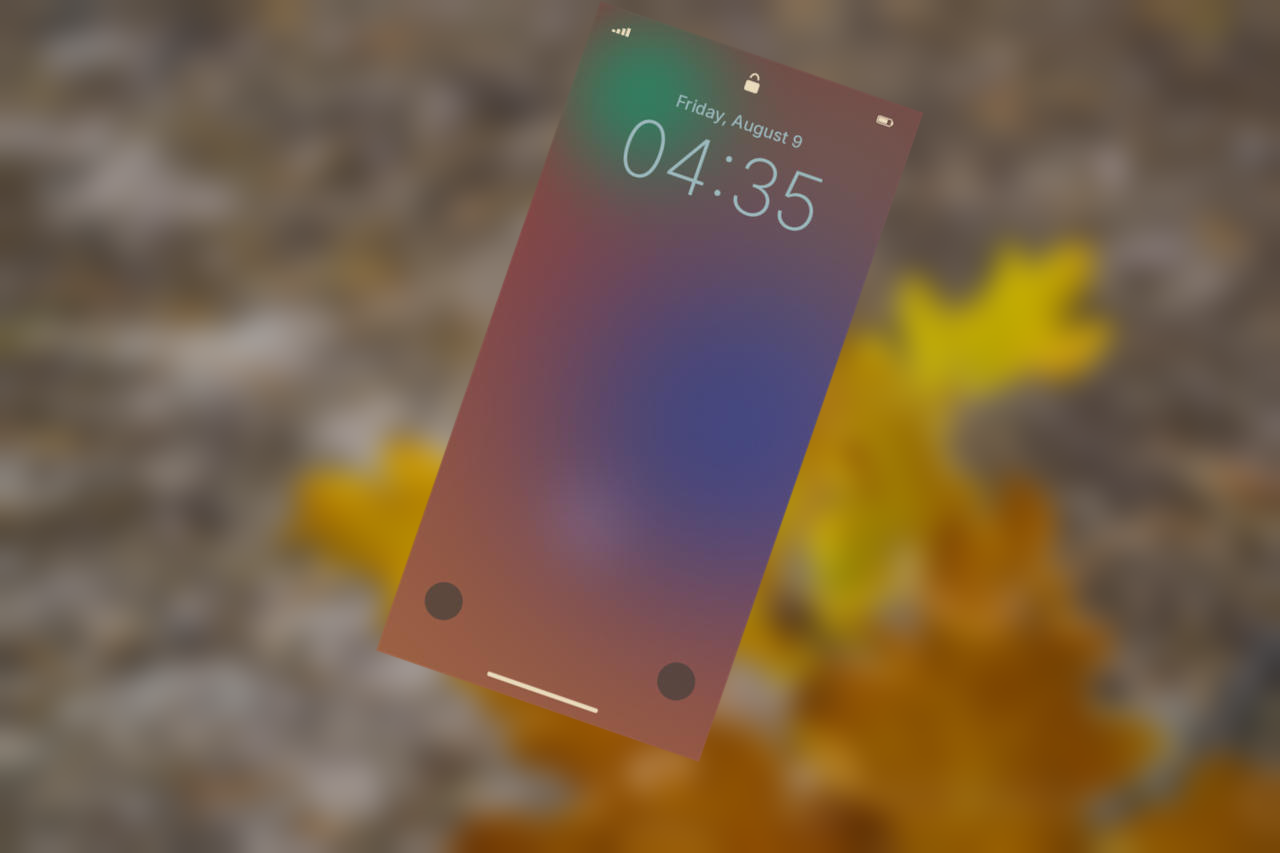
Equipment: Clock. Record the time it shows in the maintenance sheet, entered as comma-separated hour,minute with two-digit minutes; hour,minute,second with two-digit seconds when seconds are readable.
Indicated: 4,35
